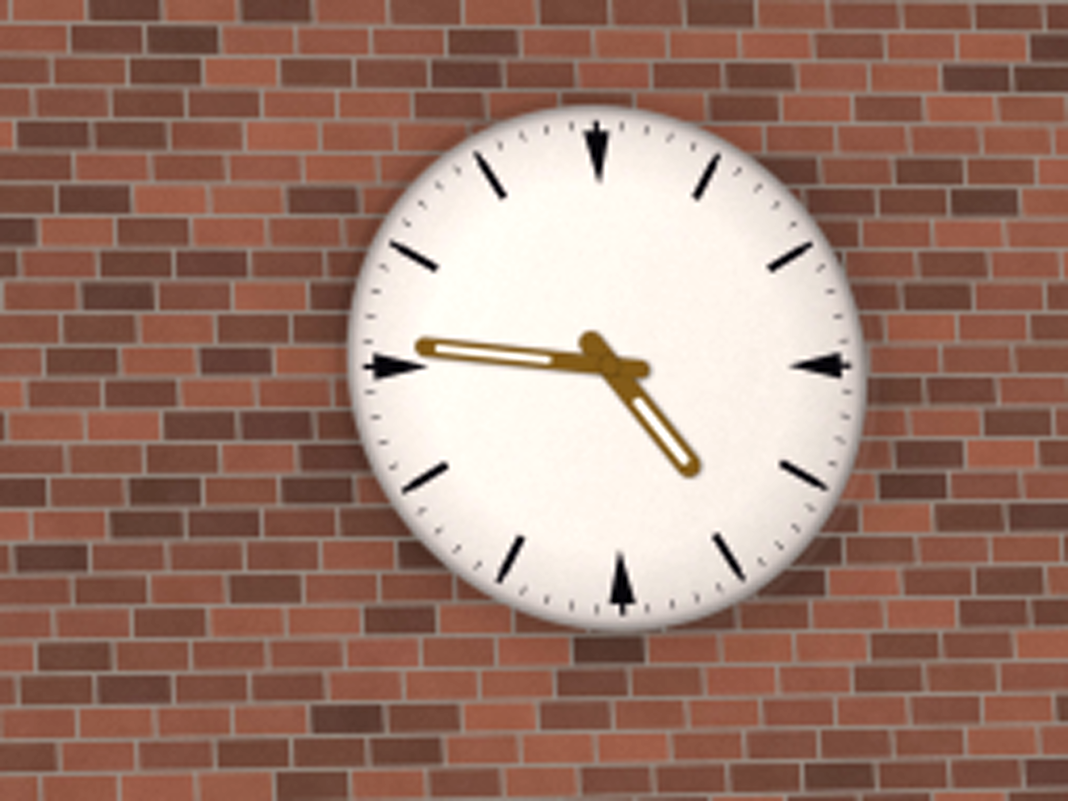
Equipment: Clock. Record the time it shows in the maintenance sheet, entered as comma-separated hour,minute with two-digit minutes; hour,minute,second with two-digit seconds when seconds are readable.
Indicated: 4,46
